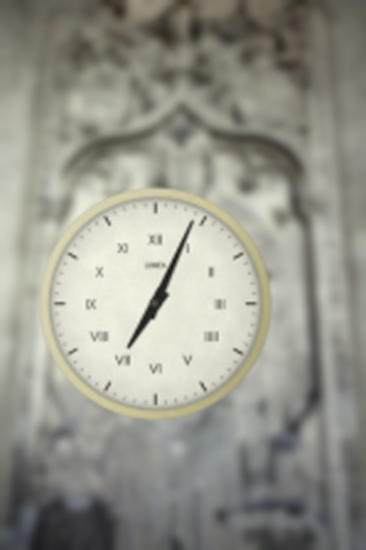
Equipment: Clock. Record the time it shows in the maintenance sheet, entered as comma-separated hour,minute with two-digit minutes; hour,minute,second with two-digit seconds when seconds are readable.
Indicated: 7,04
